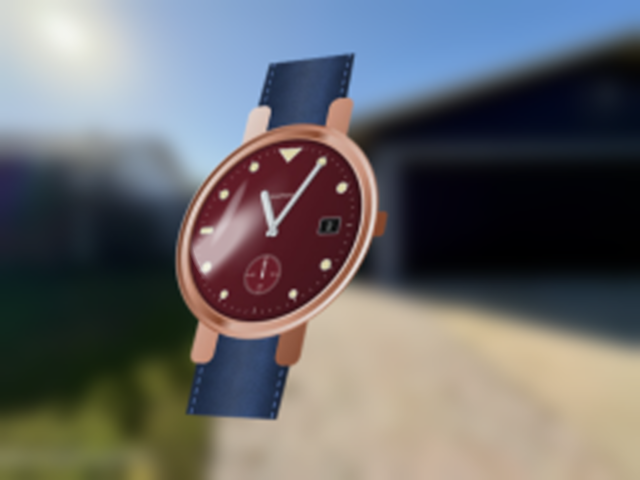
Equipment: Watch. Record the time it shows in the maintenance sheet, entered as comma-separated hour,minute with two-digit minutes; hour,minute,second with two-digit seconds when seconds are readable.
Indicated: 11,05
